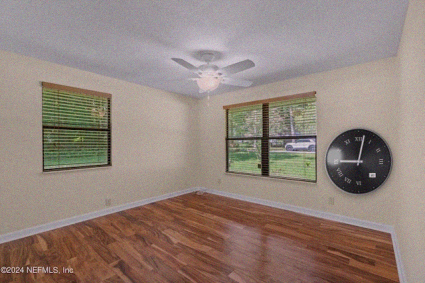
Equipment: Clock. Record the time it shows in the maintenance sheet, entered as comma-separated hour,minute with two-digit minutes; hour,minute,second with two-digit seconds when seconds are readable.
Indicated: 9,02
